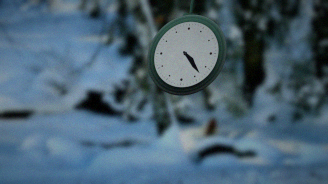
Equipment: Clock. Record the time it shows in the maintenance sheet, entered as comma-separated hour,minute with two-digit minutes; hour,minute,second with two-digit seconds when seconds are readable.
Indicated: 4,23
